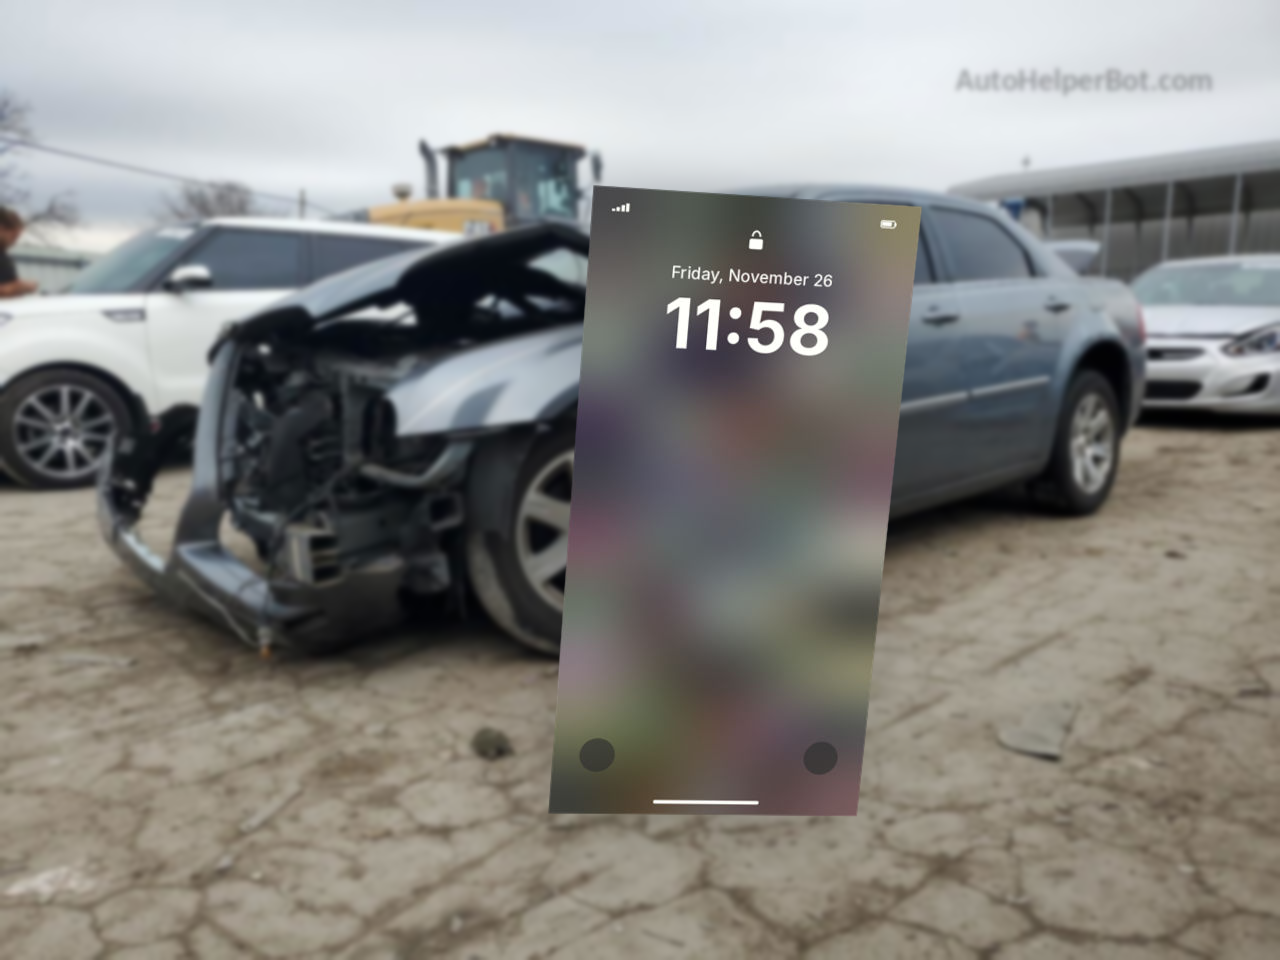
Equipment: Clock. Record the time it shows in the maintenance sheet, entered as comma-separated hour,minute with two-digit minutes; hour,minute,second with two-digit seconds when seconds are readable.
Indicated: 11,58
